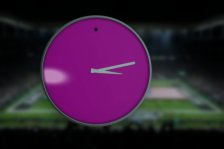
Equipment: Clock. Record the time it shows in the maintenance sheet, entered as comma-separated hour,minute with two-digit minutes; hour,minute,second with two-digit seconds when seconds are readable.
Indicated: 3,13
